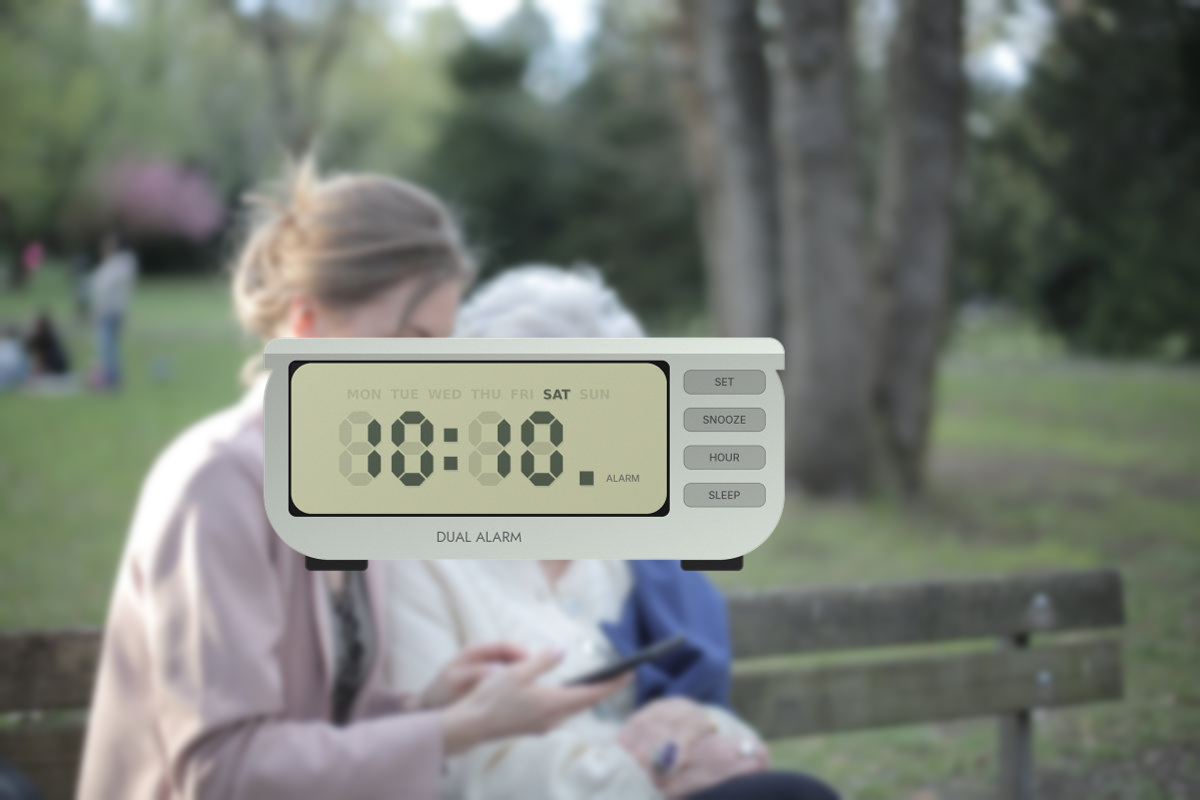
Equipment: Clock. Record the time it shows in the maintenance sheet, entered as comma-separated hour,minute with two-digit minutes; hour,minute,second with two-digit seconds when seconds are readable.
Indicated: 10,10
